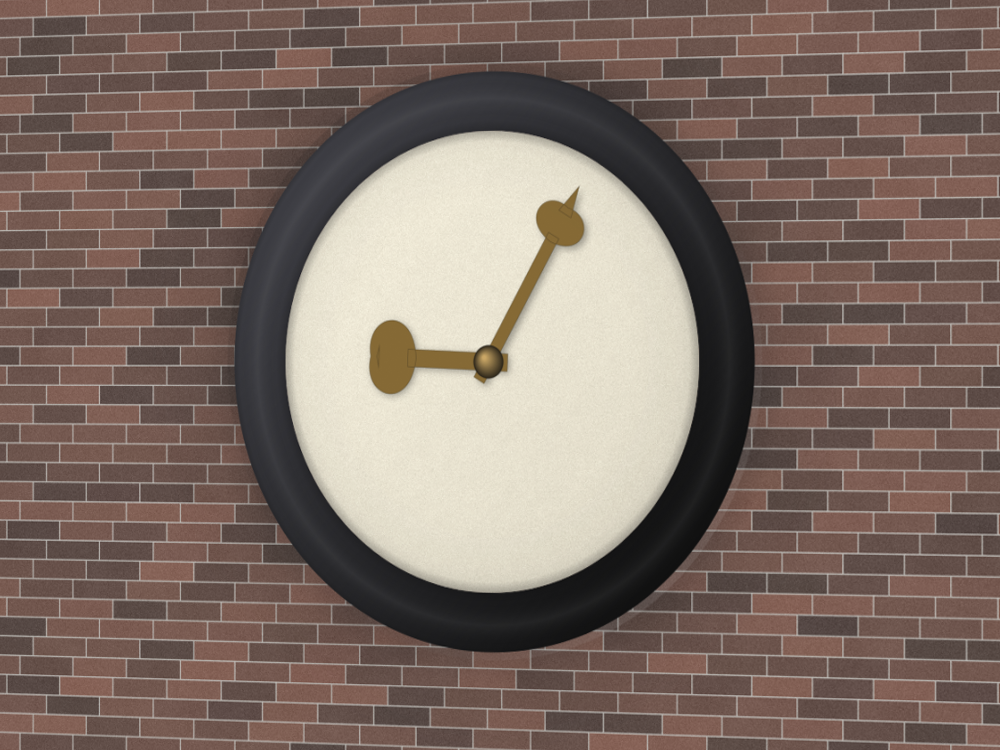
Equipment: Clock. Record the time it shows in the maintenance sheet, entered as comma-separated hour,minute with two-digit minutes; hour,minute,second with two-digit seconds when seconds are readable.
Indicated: 9,05
